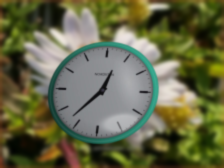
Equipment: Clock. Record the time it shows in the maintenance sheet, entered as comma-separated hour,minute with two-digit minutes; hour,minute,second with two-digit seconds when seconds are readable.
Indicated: 12,37
